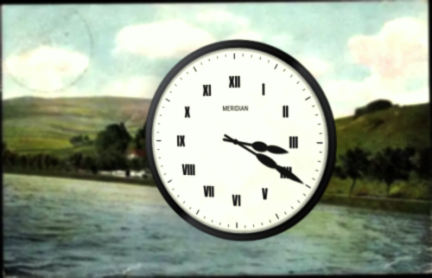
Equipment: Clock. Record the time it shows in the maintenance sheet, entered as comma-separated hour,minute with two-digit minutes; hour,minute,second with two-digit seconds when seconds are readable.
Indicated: 3,20
